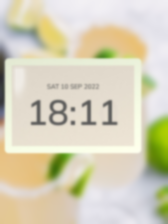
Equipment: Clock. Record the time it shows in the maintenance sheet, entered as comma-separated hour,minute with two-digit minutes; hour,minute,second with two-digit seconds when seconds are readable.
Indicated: 18,11
